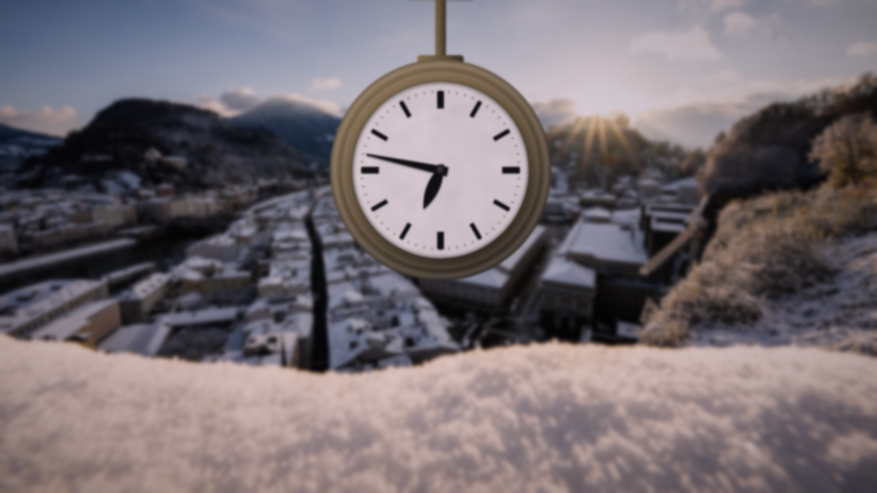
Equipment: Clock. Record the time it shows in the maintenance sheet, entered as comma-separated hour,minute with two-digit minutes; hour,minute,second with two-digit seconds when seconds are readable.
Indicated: 6,47
